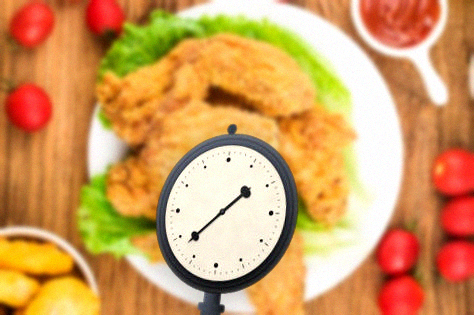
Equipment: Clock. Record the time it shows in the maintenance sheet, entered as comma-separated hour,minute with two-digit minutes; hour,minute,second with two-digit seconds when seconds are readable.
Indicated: 1,38
